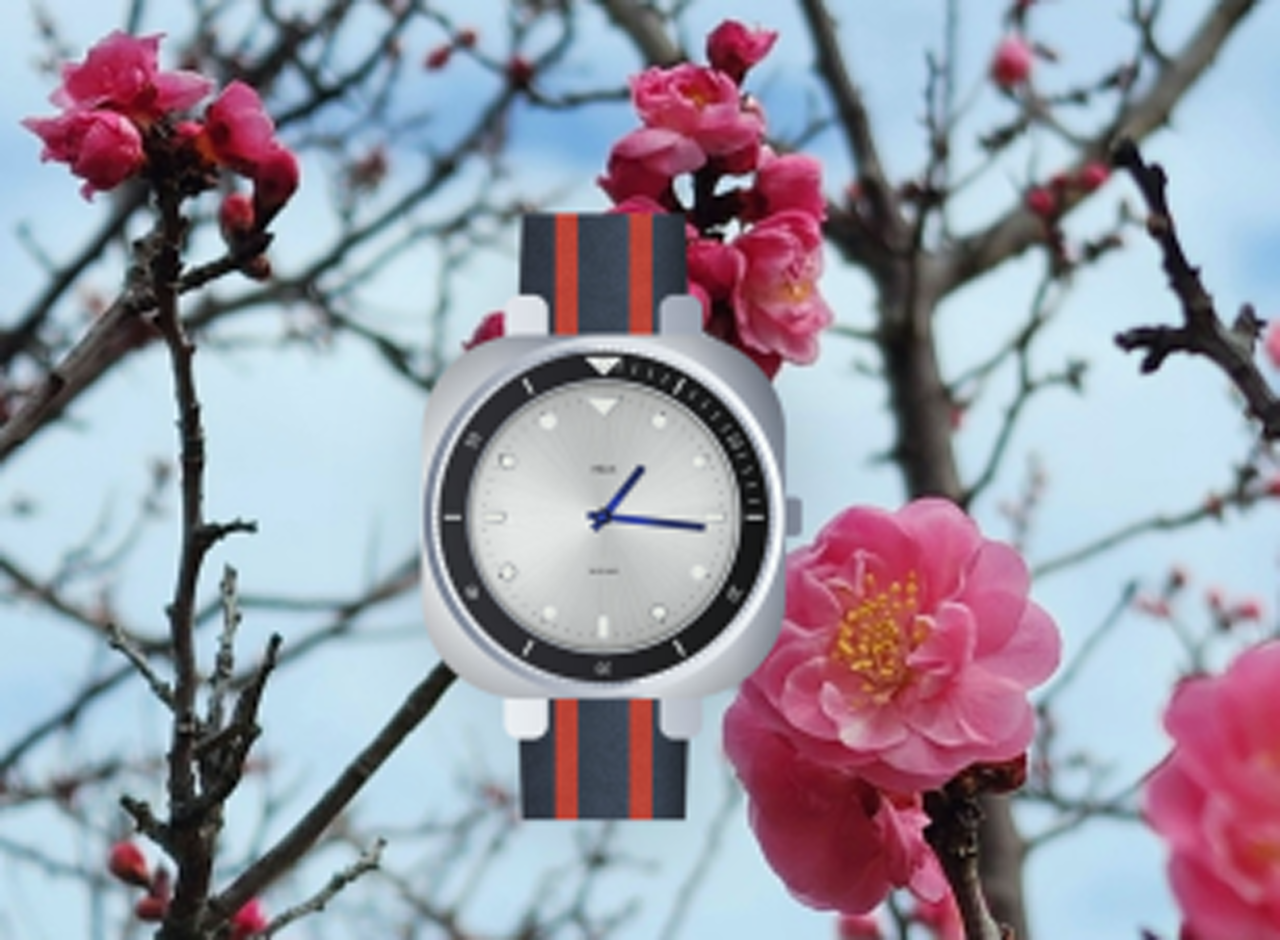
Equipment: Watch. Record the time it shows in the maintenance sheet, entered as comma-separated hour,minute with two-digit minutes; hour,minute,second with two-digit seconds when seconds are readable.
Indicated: 1,16
